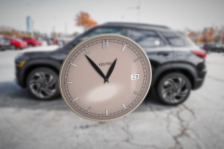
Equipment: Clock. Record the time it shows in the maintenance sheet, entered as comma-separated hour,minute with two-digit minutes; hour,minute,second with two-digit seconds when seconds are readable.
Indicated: 12,54
